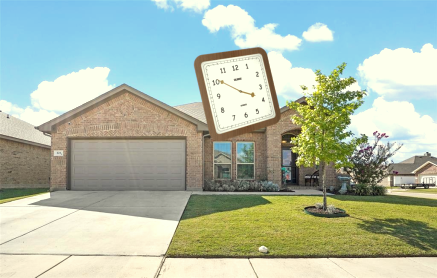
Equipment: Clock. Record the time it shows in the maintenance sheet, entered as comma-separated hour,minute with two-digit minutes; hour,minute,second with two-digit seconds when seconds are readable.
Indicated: 3,51
